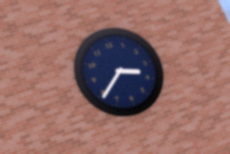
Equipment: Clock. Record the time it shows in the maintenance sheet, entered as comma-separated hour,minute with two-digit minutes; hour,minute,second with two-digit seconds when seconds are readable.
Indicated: 3,39
